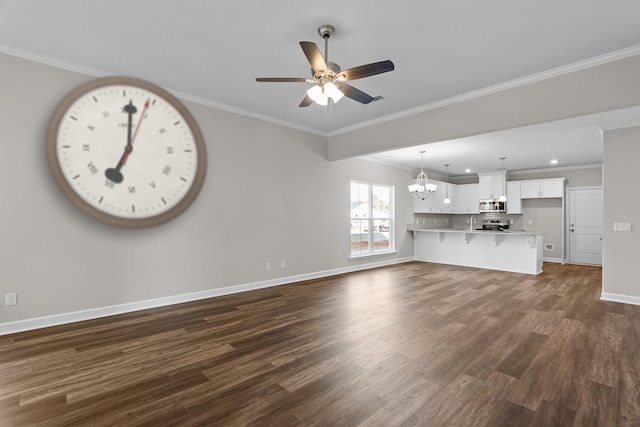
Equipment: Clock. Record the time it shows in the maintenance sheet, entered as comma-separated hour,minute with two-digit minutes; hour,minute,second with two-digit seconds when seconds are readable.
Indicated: 7,01,04
